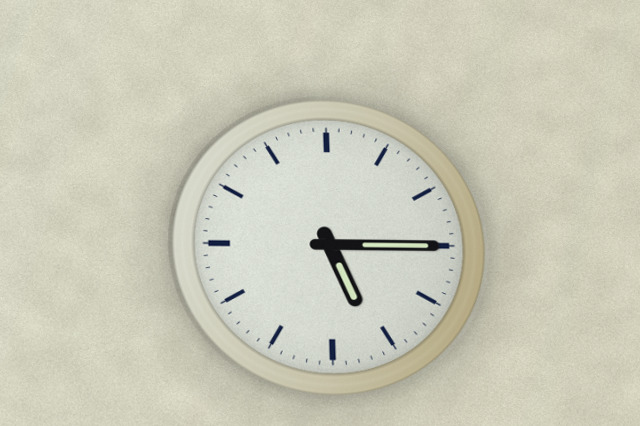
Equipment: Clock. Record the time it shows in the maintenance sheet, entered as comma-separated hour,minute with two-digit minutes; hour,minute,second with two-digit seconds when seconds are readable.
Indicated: 5,15
